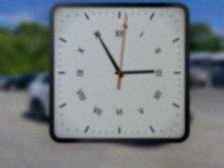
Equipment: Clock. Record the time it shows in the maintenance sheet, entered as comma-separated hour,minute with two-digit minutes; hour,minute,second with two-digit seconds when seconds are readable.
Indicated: 2,55,01
